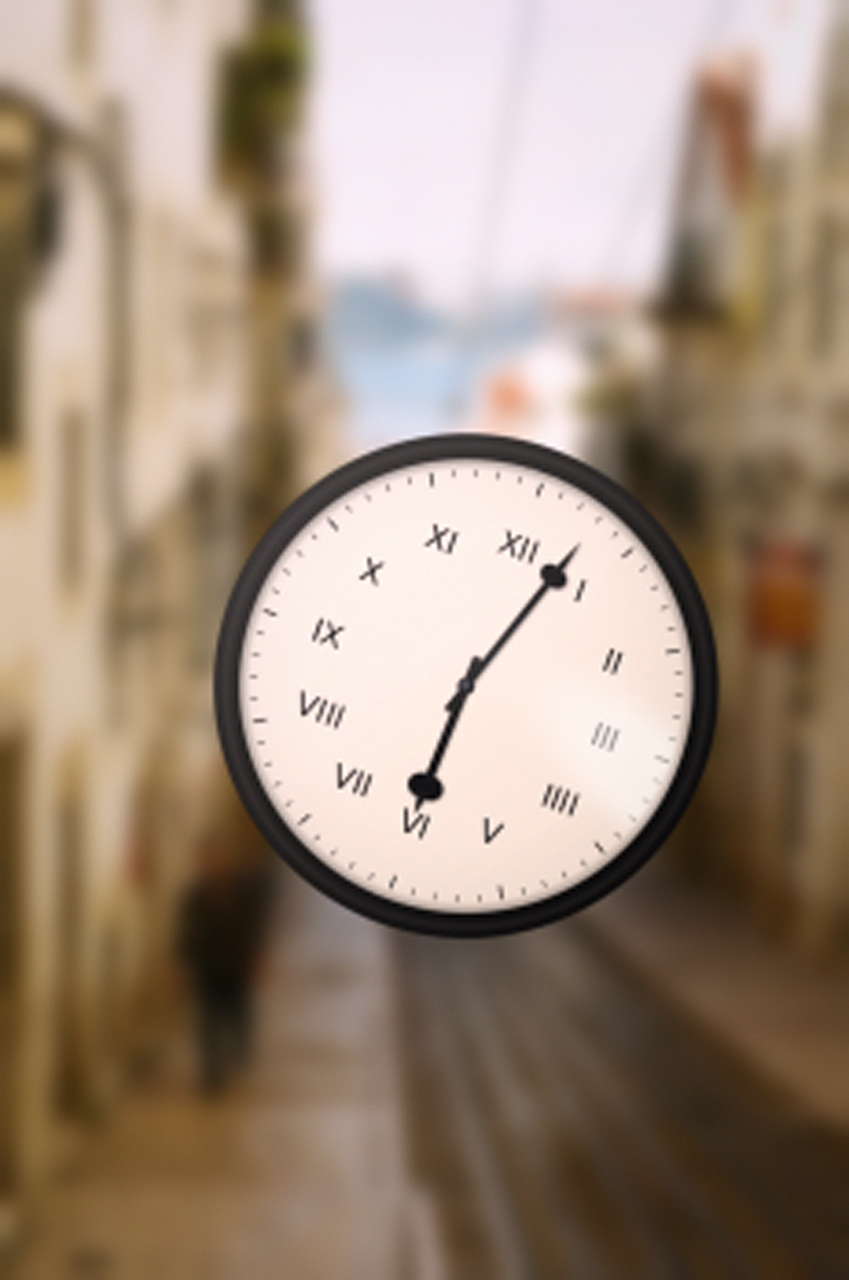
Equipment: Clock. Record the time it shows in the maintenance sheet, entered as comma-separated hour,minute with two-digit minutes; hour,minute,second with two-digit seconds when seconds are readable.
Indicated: 6,03
